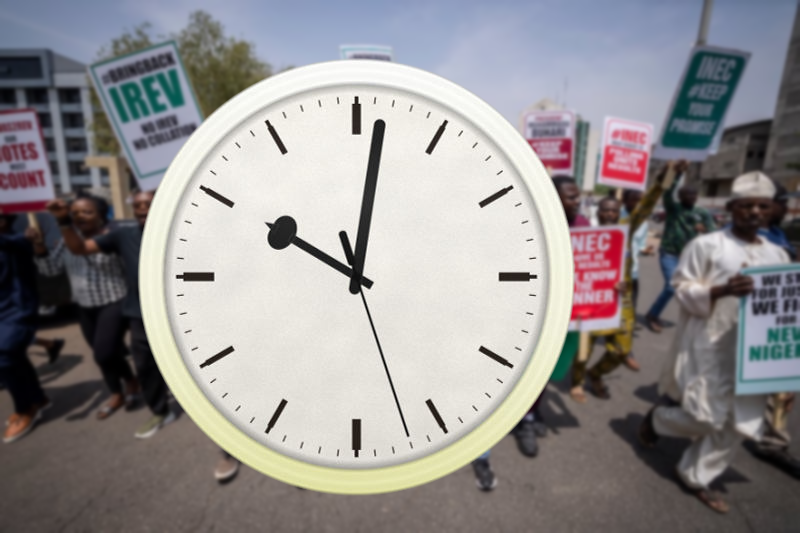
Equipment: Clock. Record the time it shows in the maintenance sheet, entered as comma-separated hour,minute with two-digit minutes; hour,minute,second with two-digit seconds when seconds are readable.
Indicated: 10,01,27
